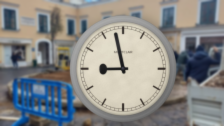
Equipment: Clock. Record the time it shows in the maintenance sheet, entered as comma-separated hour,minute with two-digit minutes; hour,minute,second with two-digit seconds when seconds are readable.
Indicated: 8,58
